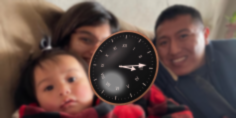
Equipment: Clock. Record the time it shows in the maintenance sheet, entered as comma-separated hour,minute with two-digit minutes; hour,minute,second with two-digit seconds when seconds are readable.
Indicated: 3,14
